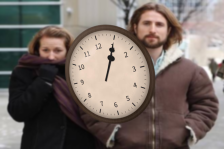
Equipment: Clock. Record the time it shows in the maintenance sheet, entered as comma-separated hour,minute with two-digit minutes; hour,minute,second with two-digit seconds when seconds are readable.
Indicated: 1,05
